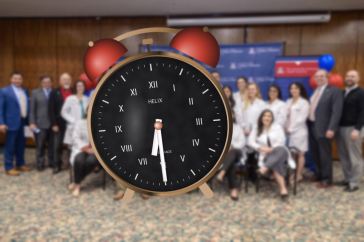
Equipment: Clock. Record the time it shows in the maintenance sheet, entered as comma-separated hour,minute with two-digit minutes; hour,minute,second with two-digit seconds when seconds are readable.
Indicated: 6,30
